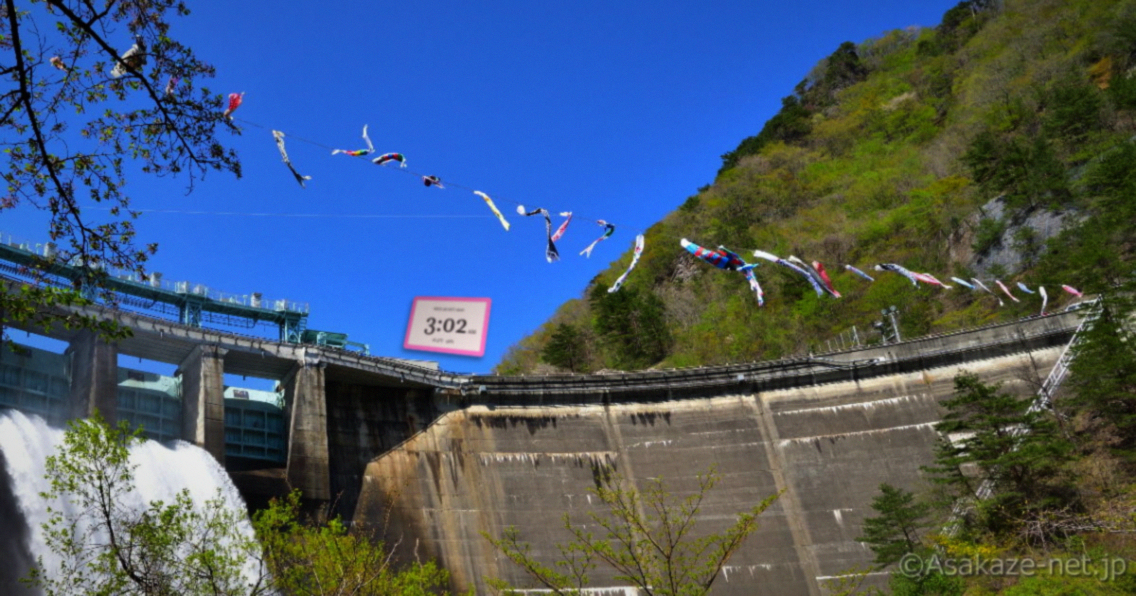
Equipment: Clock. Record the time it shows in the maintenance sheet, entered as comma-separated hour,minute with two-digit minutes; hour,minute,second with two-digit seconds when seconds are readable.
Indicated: 3,02
